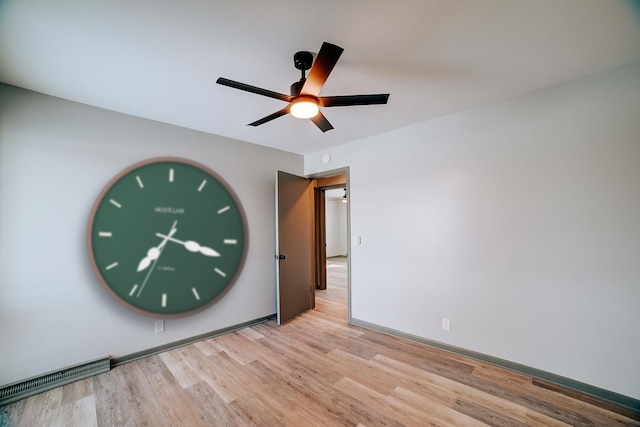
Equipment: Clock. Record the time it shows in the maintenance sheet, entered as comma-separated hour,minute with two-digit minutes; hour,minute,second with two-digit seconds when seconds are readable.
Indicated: 7,17,34
